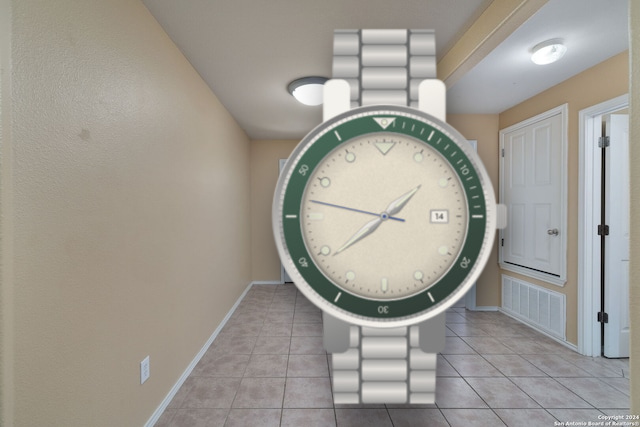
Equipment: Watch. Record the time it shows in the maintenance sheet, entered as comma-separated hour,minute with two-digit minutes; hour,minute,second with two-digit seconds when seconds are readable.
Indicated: 1,38,47
